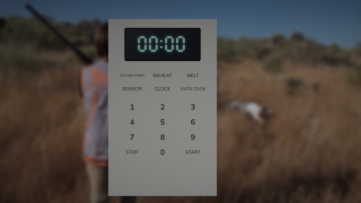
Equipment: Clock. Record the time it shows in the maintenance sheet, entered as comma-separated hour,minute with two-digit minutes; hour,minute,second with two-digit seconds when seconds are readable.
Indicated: 0,00
